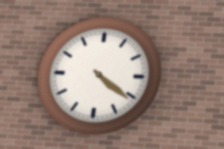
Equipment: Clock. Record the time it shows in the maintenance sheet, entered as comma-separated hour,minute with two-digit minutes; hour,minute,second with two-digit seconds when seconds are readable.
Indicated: 4,21
